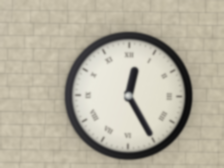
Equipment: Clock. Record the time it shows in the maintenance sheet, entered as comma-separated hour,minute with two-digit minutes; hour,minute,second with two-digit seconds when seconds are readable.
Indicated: 12,25
